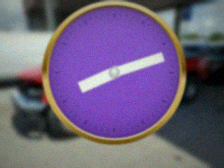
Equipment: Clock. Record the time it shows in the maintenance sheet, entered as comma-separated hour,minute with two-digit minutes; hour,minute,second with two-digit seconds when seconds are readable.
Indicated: 8,12
